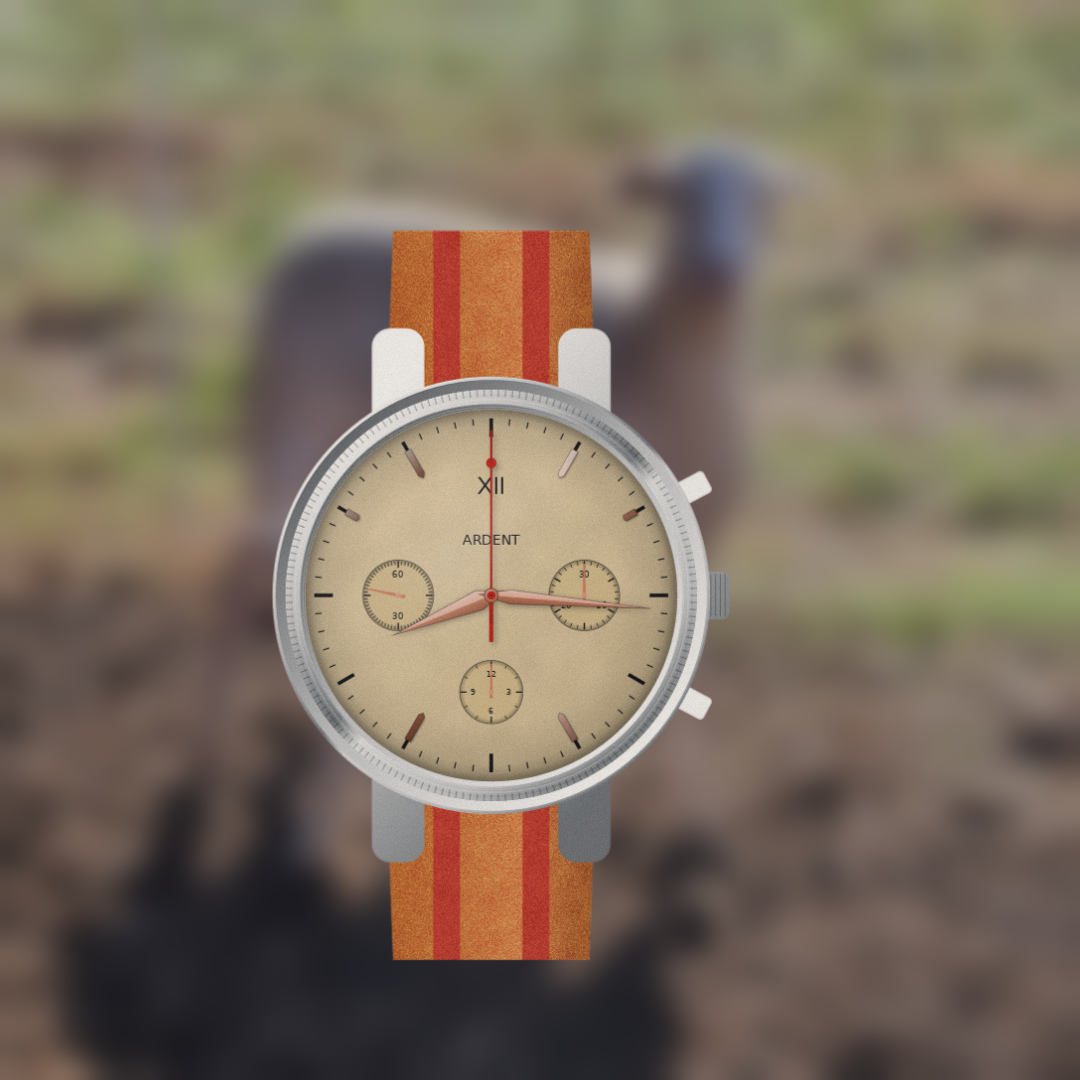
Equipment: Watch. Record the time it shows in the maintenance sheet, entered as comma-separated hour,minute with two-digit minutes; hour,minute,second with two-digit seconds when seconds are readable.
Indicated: 8,15,47
